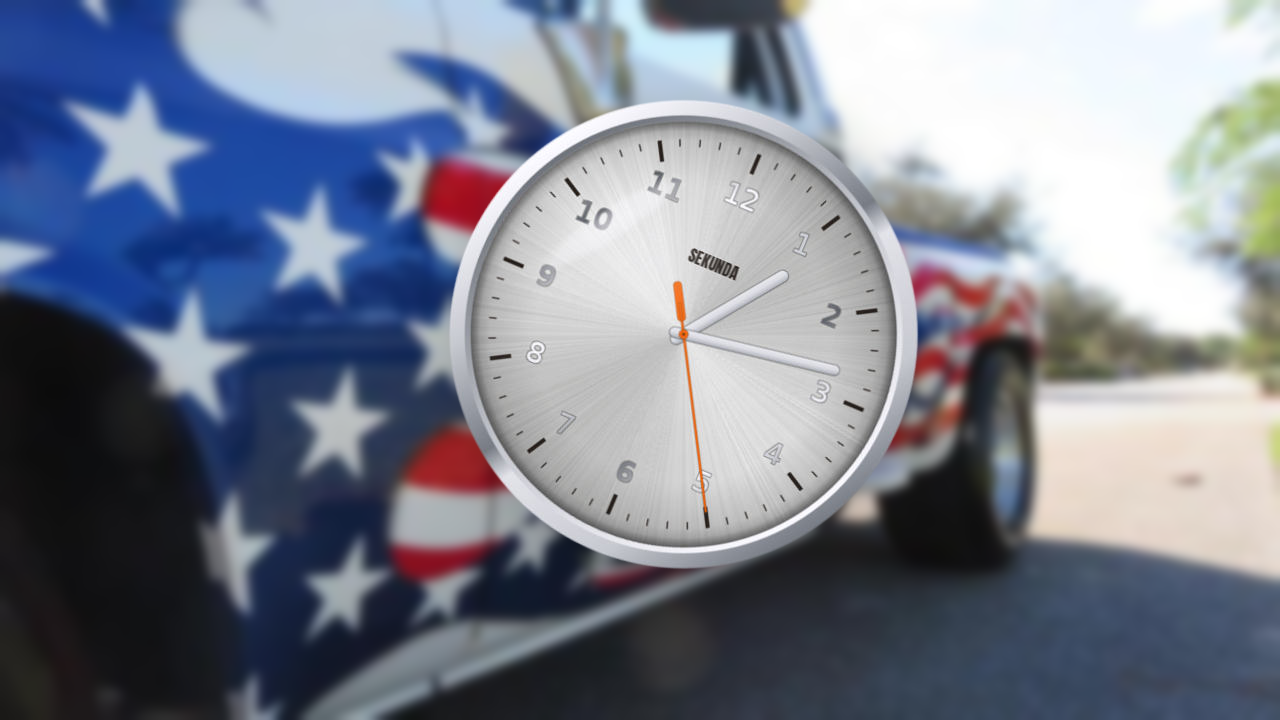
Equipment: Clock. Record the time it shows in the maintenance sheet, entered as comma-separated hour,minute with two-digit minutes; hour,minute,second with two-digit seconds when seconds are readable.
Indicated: 1,13,25
